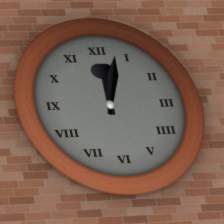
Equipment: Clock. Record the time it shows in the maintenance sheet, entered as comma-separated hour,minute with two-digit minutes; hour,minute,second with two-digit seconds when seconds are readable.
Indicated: 12,03
